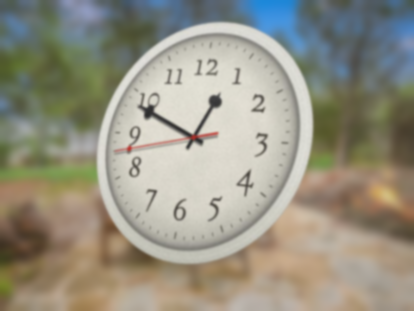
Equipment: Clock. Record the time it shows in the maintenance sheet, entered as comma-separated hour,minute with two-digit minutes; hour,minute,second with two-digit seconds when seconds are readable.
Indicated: 12,48,43
